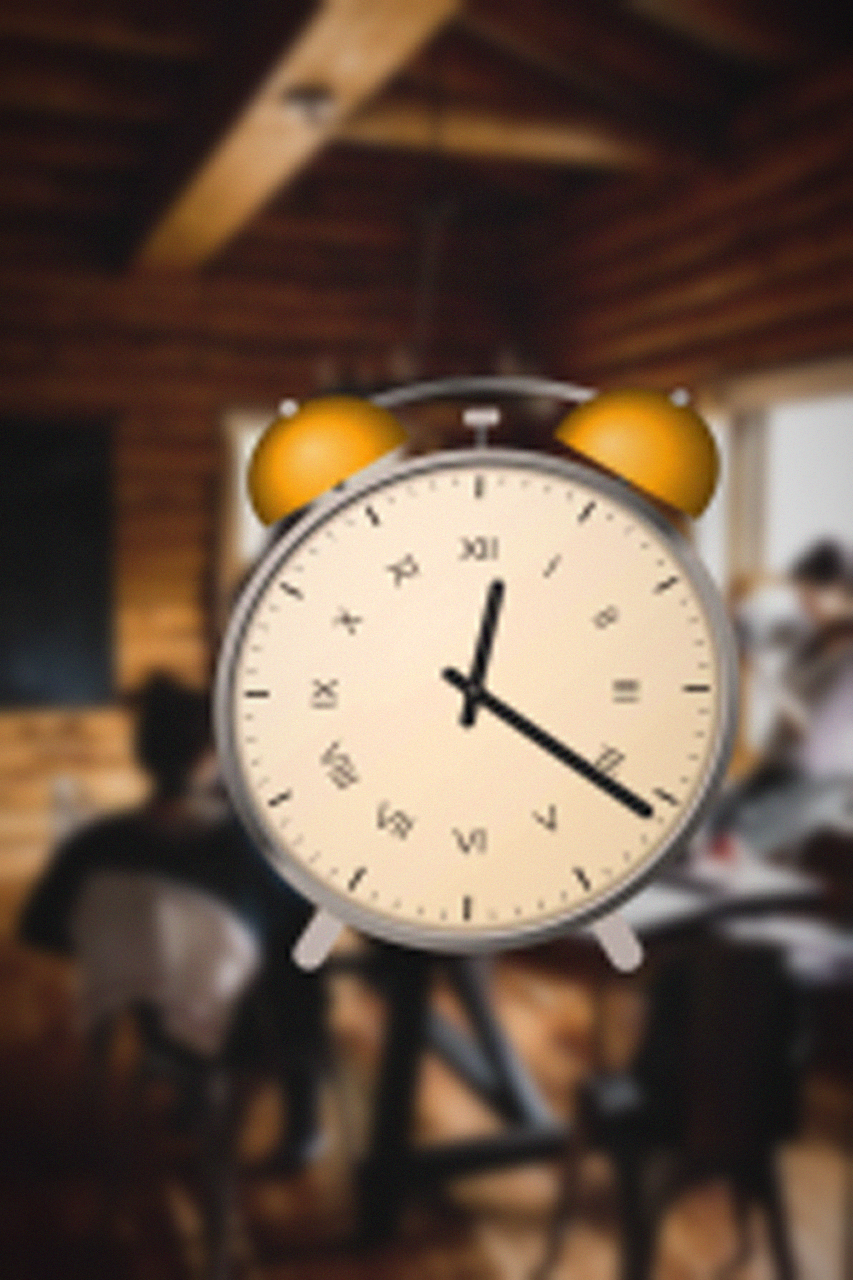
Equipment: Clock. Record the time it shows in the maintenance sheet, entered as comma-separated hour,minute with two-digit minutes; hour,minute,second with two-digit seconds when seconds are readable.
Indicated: 12,21
